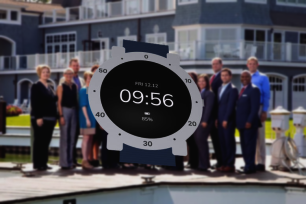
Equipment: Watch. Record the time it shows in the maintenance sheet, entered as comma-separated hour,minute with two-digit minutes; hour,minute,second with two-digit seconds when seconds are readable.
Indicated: 9,56
